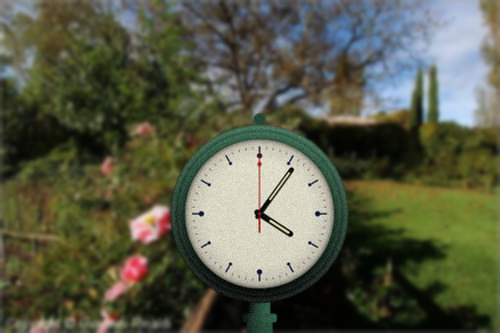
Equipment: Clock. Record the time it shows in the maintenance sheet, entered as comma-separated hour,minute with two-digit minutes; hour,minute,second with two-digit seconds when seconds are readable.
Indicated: 4,06,00
